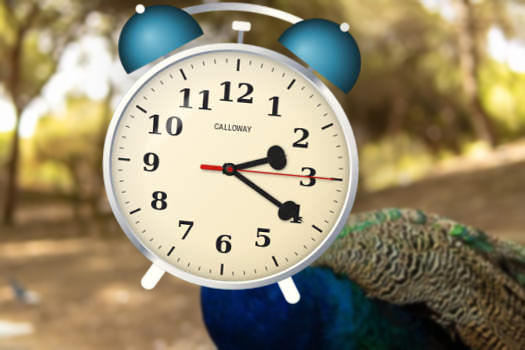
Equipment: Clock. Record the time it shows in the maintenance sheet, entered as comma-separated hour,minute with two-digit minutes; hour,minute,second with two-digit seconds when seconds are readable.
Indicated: 2,20,15
